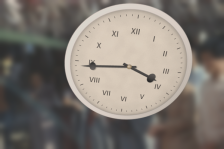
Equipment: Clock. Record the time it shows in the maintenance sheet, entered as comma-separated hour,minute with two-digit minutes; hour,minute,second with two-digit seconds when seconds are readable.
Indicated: 3,44
